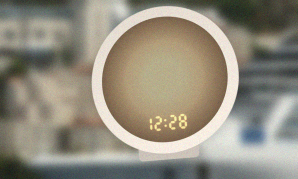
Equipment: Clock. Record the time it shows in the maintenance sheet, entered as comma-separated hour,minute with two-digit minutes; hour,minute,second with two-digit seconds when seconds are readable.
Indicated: 12,28
